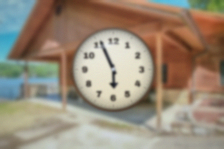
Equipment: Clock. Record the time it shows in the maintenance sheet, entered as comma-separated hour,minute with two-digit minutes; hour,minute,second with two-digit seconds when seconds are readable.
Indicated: 5,56
